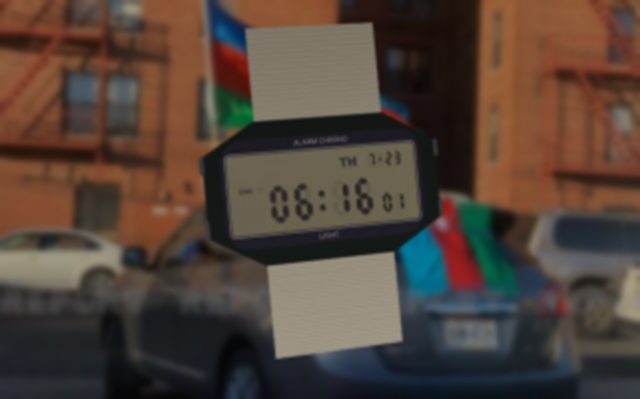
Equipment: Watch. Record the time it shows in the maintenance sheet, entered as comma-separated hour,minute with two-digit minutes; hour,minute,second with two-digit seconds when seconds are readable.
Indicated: 6,16,01
